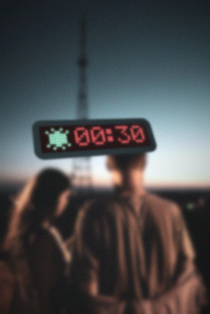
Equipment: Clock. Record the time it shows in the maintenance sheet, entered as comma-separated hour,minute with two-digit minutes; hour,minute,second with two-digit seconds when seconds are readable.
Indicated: 0,30
